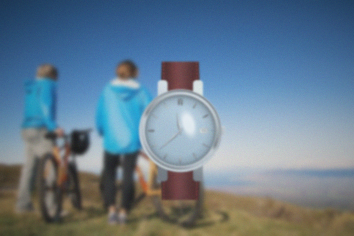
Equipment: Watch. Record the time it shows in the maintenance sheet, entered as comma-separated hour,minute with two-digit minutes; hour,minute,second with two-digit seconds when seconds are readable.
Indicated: 11,38
